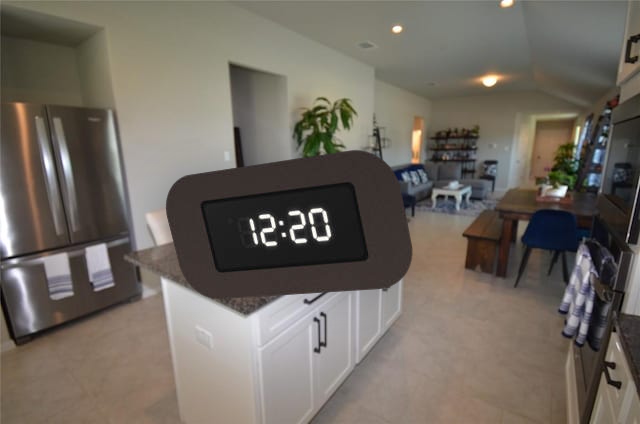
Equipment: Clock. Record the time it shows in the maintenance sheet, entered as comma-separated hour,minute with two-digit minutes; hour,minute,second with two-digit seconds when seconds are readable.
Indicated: 12,20
